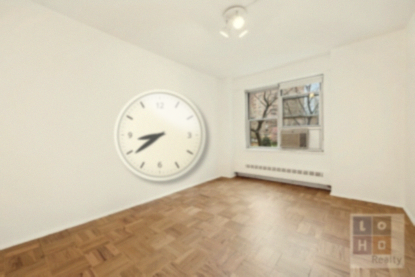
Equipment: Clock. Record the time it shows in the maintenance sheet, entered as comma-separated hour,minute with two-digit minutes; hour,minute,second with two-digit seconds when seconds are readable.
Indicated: 8,39
